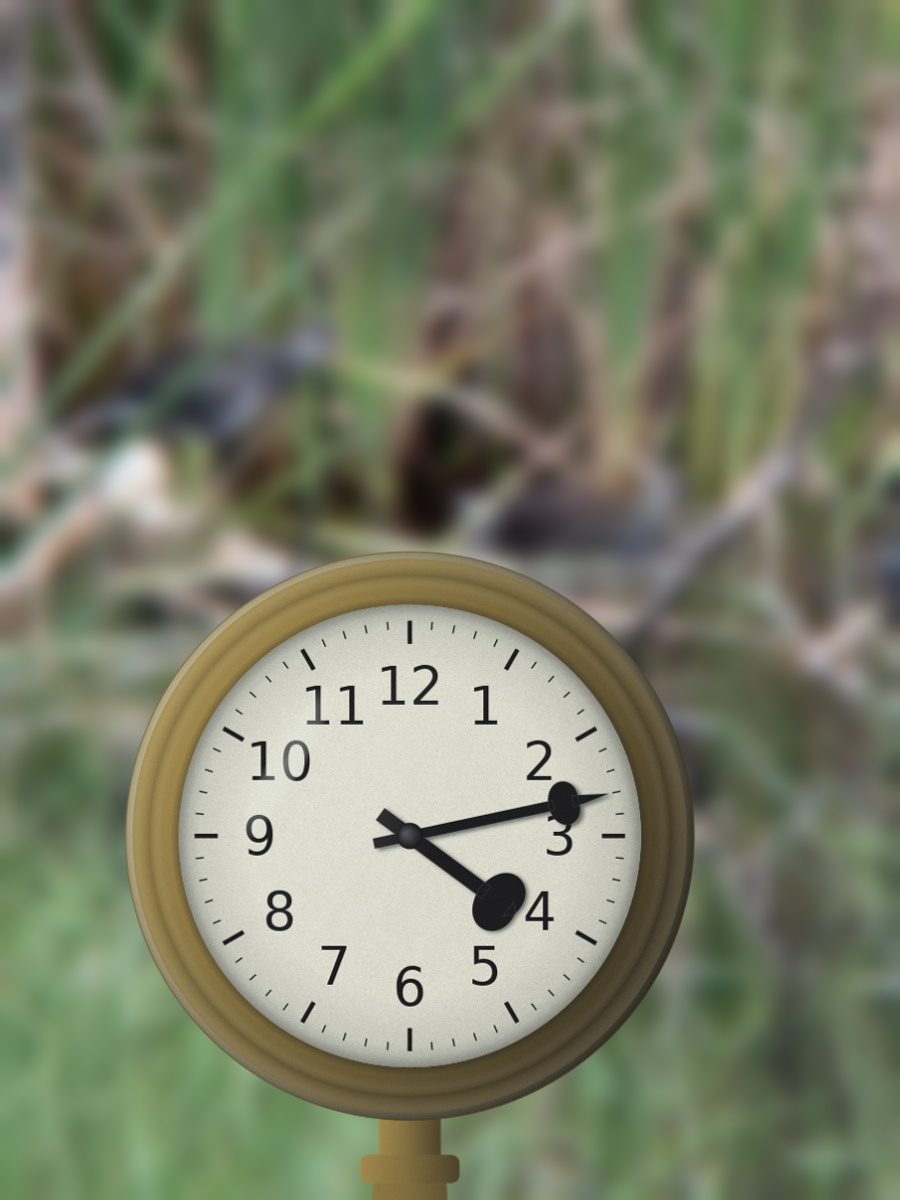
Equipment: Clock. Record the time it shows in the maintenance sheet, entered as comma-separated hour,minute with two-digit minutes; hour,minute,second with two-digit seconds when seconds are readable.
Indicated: 4,13
